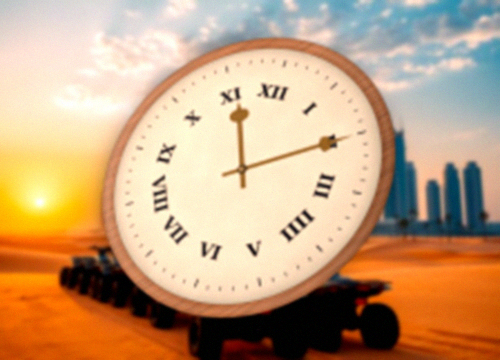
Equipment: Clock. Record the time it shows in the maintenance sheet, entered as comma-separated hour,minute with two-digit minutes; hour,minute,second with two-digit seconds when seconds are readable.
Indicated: 11,10
